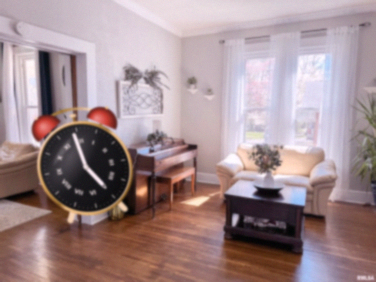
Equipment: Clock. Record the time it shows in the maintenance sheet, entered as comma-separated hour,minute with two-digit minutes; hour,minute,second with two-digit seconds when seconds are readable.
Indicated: 4,59
